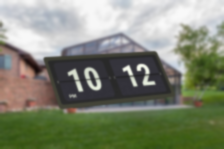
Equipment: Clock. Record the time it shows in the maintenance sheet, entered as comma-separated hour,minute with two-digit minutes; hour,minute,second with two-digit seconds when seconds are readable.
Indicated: 10,12
